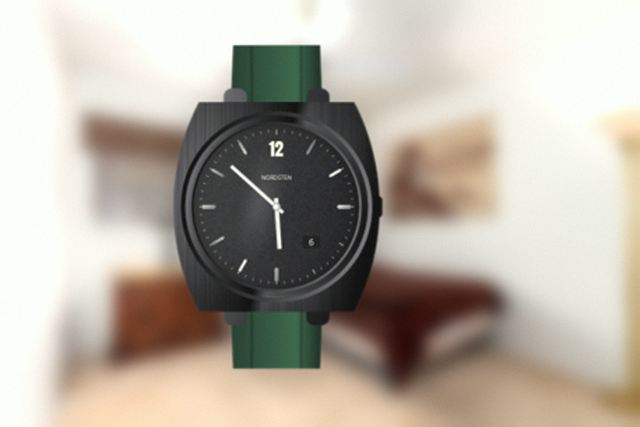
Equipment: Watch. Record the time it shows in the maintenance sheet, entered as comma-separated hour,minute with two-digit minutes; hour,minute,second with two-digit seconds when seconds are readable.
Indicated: 5,52
